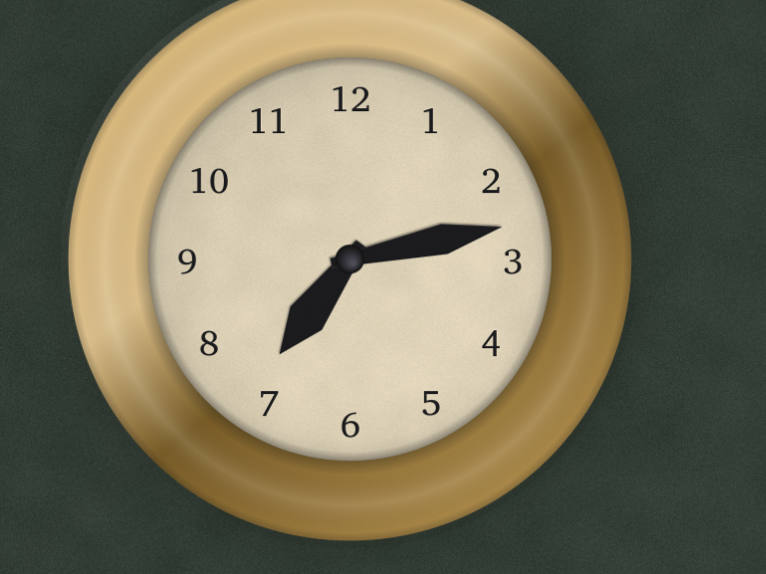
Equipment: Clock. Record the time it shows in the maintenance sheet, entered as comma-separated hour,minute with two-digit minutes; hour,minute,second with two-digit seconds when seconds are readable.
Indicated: 7,13
